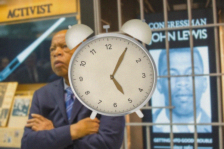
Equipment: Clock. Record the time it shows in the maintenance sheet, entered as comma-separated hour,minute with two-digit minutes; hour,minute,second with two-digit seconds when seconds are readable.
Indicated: 5,05
